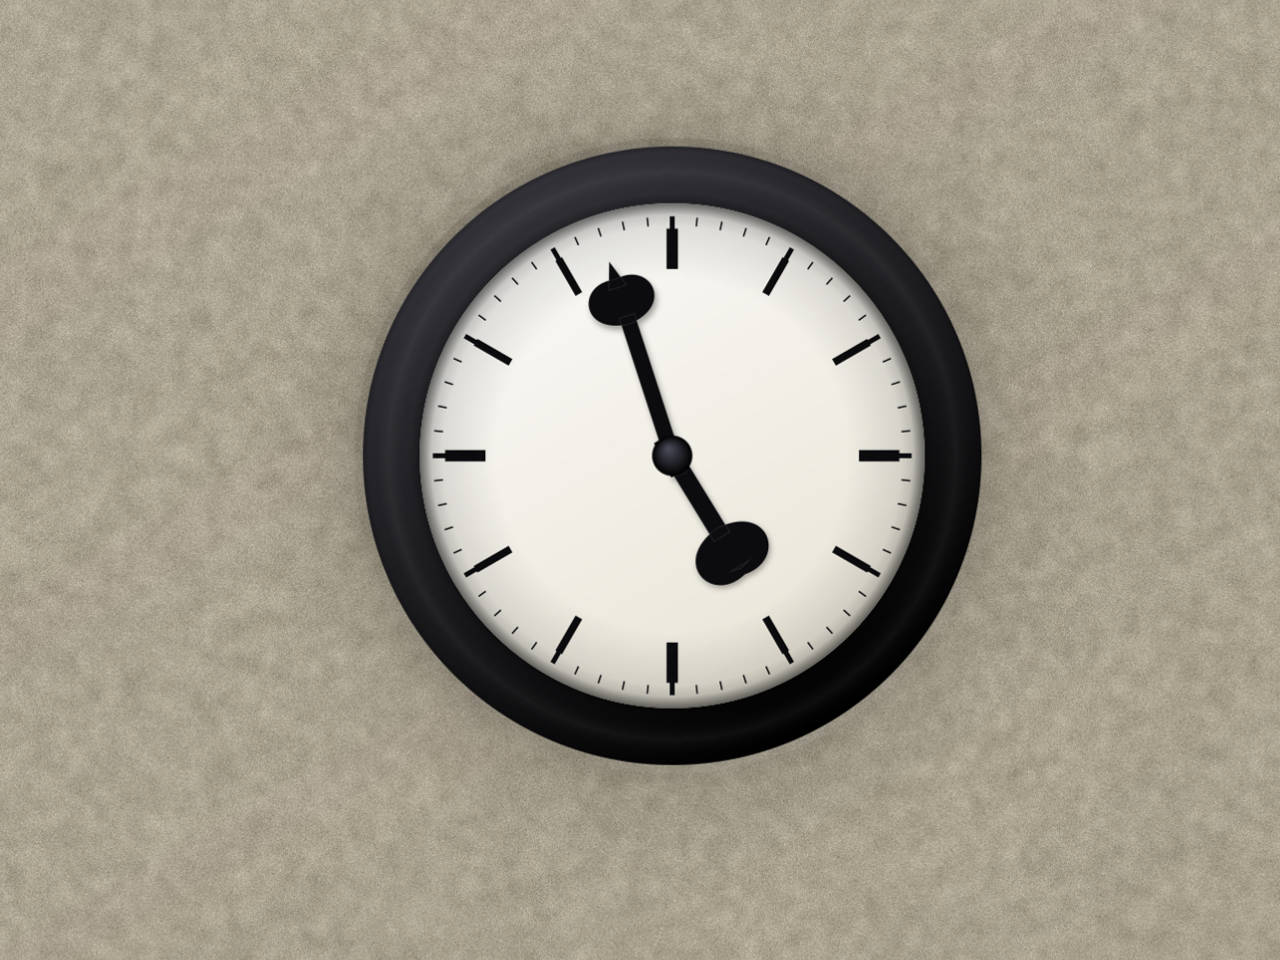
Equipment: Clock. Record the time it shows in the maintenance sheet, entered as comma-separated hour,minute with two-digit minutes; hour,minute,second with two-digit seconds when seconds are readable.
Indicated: 4,57
